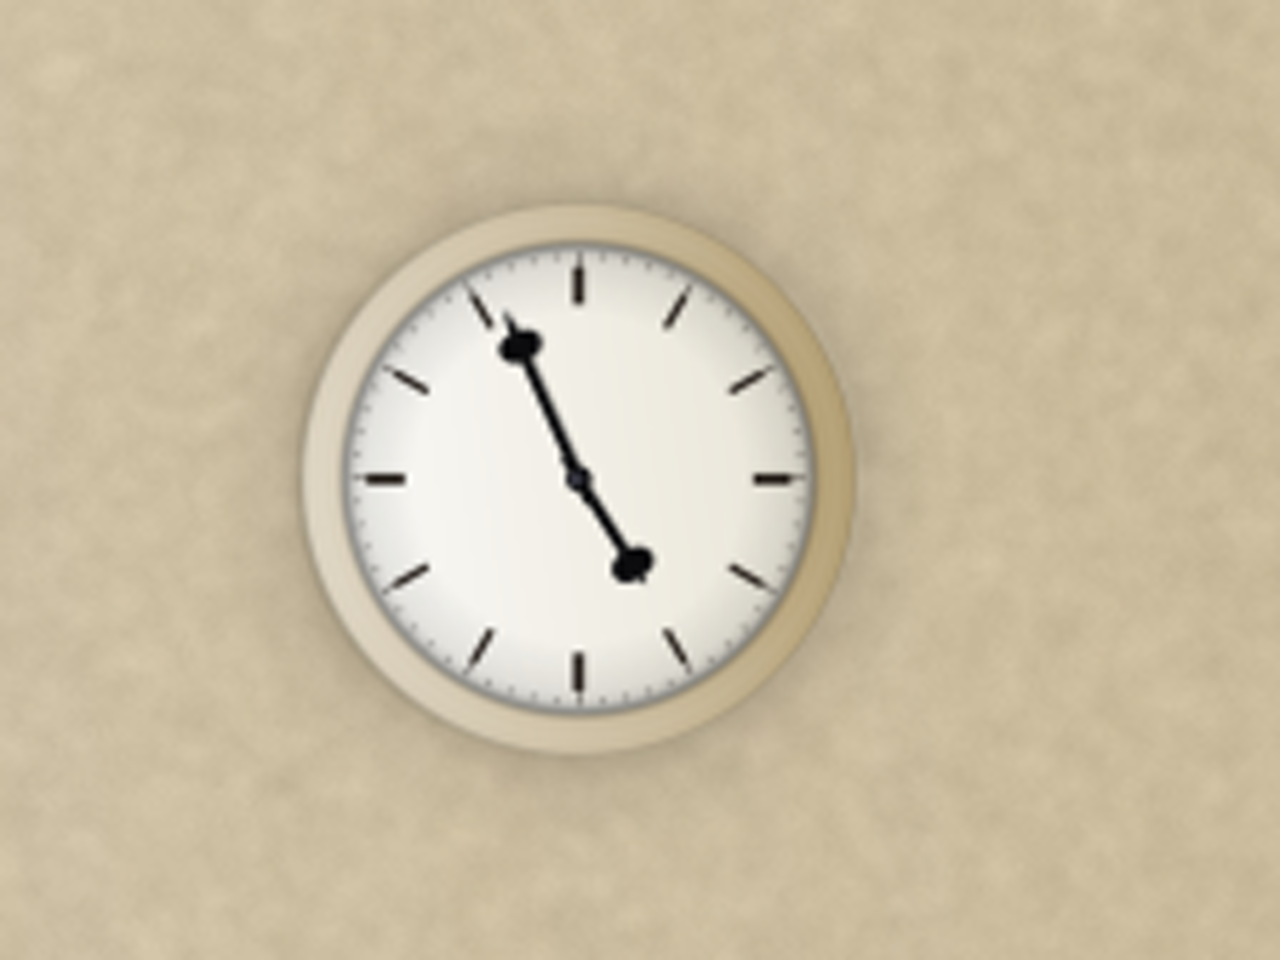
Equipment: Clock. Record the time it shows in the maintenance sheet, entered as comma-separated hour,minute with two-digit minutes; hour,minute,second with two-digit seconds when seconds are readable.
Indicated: 4,56
